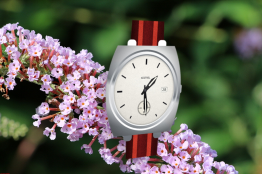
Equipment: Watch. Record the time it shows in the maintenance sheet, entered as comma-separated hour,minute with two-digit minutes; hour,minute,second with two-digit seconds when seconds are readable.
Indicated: 1,29
